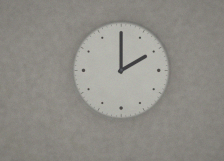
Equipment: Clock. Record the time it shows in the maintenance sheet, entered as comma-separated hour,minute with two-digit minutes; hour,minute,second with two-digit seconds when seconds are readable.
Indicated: 2,00
